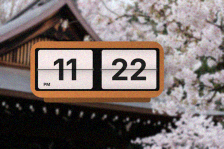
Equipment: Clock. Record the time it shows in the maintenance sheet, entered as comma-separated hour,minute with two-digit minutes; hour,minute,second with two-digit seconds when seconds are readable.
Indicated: 11,22
